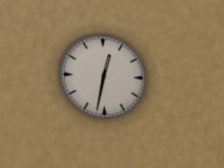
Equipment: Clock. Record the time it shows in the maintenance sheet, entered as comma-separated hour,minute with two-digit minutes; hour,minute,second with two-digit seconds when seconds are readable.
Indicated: 12,32
